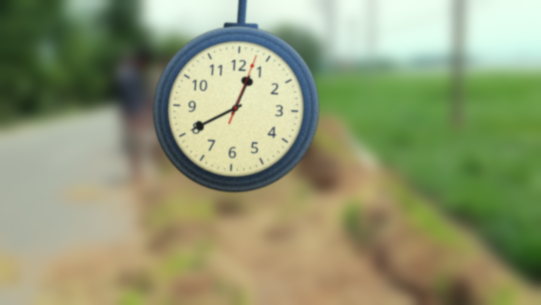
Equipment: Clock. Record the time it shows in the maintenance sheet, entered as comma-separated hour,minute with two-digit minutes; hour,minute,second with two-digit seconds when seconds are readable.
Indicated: 12,40,03
